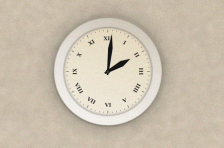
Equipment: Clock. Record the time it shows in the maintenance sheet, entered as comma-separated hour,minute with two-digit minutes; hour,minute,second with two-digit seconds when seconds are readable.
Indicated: 2,01
